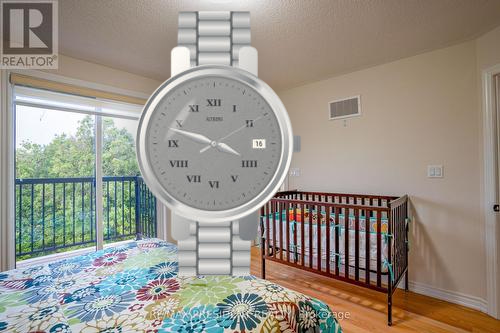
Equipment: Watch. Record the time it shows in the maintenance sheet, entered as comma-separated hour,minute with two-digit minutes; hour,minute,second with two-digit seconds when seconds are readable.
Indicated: 3,48,10
